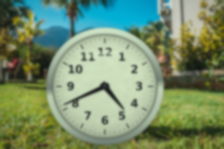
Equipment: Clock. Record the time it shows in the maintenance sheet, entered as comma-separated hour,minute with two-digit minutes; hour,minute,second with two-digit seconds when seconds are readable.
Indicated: 4,41
